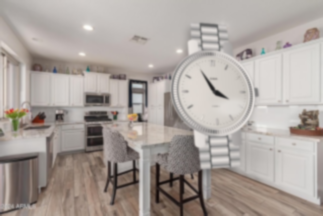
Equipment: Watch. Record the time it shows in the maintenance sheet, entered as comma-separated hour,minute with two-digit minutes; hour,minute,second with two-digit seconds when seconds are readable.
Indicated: 3,55
